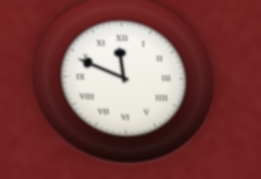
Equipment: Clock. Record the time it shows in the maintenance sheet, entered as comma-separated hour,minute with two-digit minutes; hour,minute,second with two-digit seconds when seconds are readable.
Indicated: 11,49
